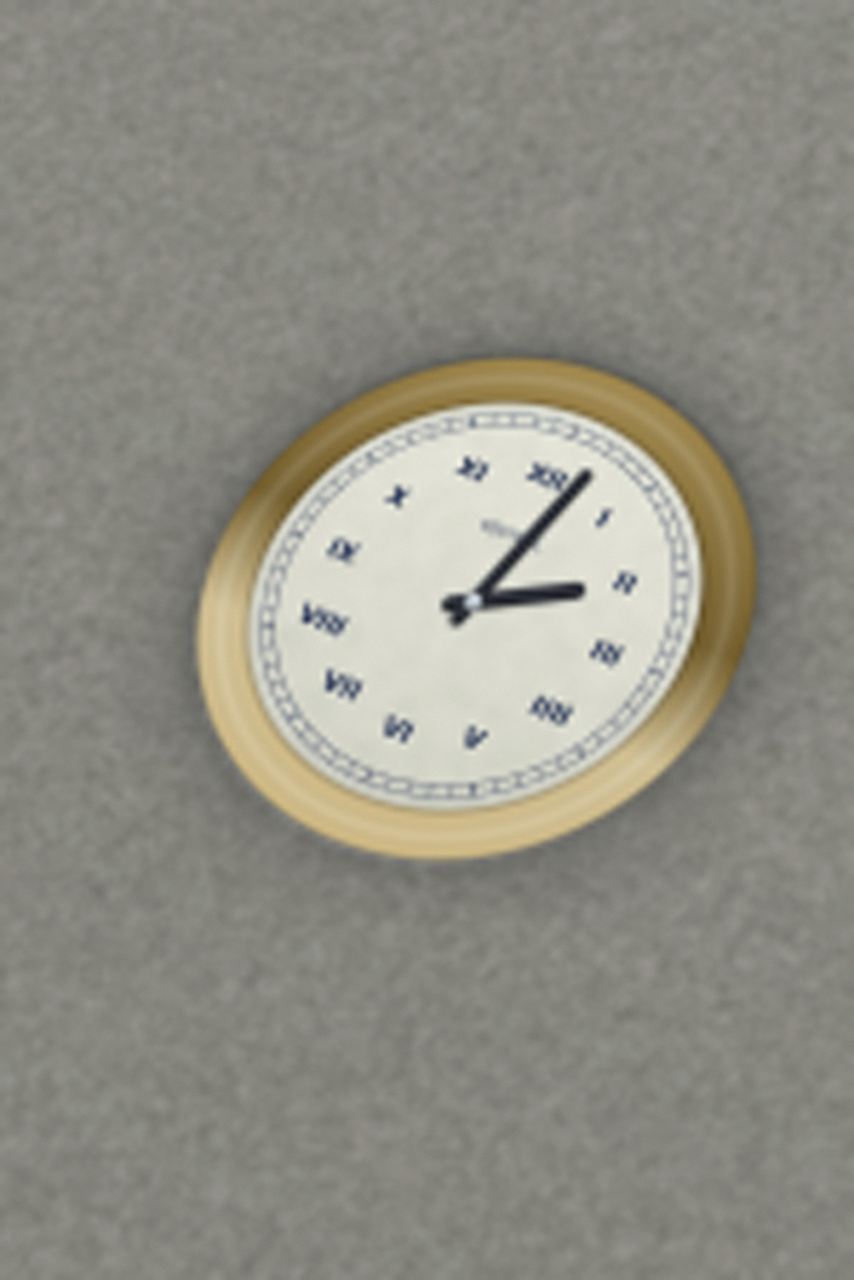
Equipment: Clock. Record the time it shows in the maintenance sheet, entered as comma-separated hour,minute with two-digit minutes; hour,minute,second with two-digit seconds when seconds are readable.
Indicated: 2,02
